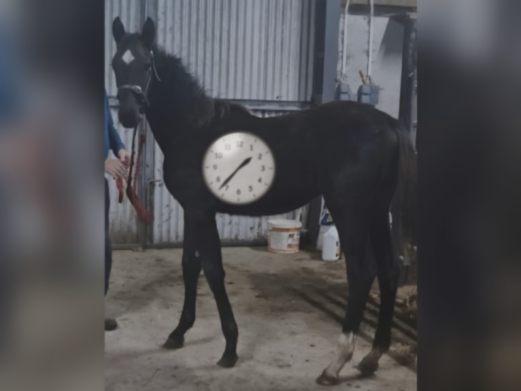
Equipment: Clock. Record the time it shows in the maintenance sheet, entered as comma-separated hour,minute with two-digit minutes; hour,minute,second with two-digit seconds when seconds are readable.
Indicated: 1,37
